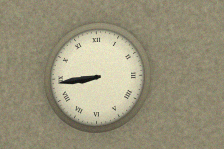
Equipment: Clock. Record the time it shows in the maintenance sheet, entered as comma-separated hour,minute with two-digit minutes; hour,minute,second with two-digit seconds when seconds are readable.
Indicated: 8,44
